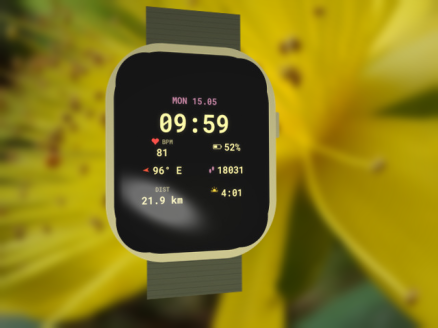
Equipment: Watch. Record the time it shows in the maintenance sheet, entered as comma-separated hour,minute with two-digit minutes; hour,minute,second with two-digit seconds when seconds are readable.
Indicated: 9,59
